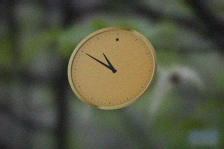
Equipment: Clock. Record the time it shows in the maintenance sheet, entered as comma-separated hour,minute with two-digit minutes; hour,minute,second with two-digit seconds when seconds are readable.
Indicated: 10,50
